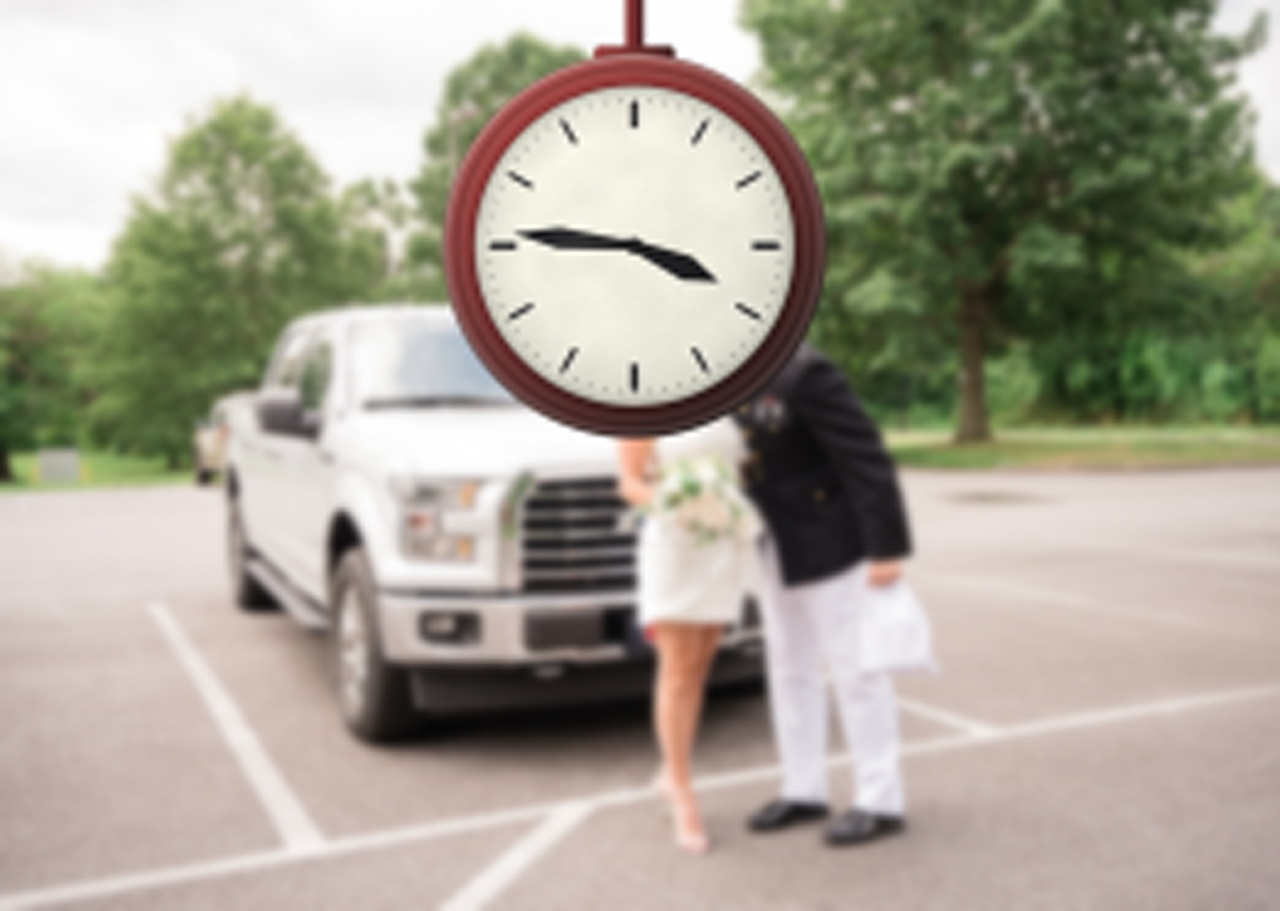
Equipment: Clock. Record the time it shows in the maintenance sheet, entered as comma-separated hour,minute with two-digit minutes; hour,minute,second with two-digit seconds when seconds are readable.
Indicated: 3,46
